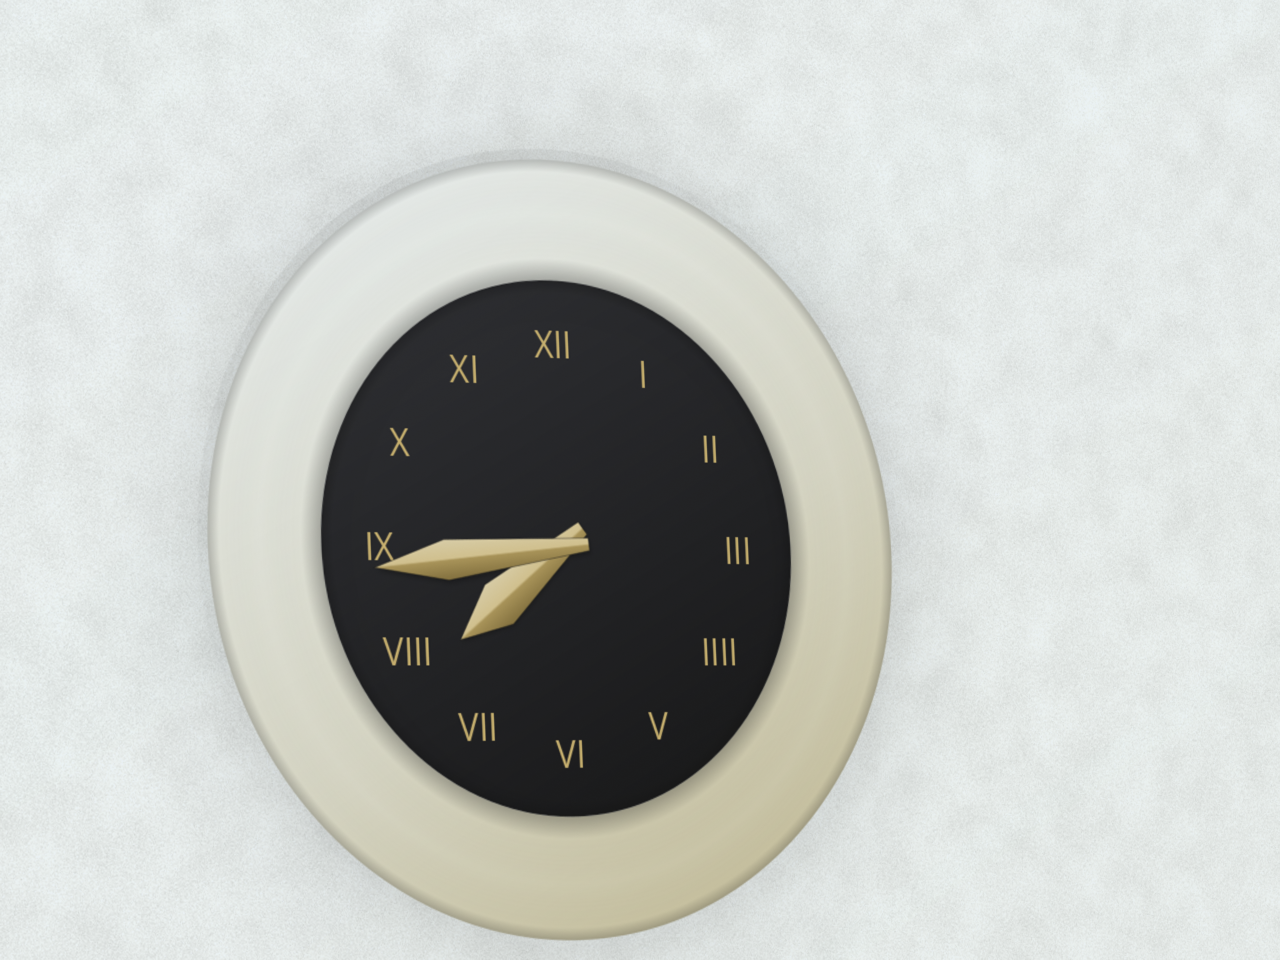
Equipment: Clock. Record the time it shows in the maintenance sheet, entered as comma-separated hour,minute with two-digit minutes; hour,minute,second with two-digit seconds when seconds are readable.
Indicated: 7,44
